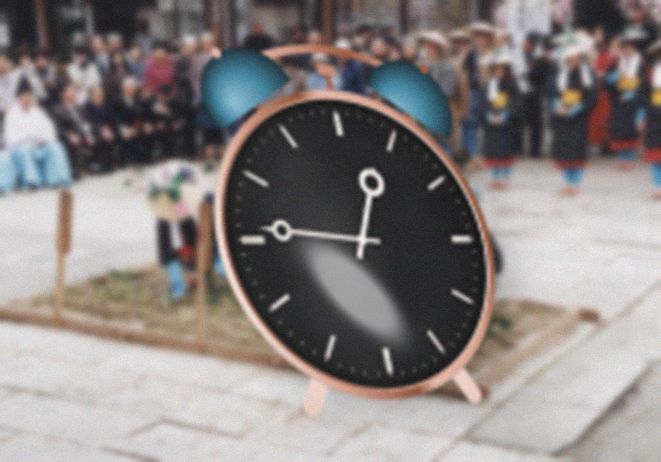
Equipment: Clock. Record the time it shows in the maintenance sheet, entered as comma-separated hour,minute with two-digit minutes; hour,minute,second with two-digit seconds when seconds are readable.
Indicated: 12,46
